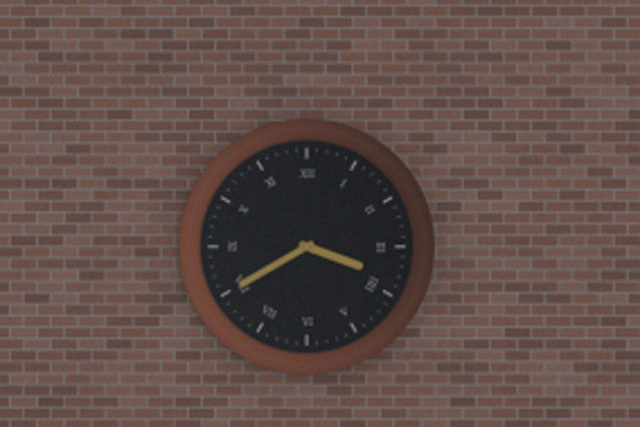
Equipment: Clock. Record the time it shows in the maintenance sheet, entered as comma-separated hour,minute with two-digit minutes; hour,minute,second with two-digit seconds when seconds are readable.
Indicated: 3,40
